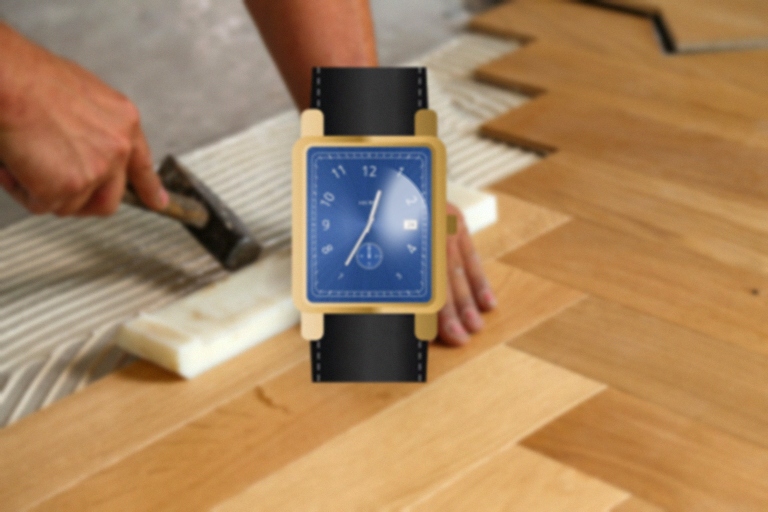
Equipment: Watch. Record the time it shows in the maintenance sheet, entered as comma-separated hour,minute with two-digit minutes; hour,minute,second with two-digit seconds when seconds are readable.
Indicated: 12,35
